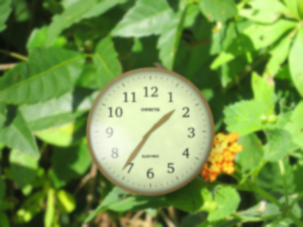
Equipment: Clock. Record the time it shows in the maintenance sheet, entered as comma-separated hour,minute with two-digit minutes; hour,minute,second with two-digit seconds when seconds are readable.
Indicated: 1,36
